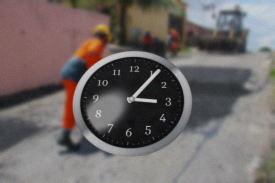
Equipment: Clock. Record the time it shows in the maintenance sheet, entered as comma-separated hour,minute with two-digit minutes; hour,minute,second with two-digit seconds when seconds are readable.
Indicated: 3,06
